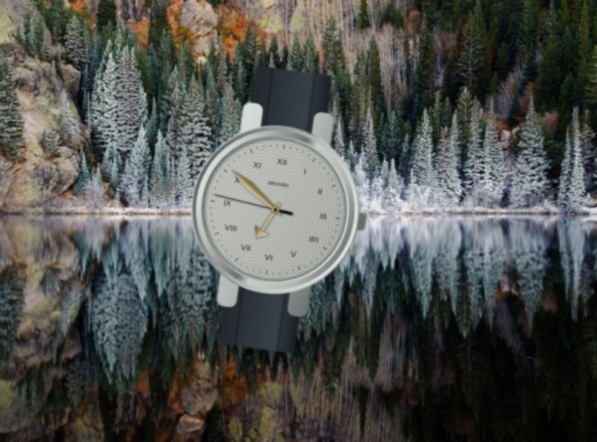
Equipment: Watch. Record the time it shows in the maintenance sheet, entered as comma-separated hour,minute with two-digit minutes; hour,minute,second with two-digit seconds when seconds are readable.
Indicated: 6,50,46
